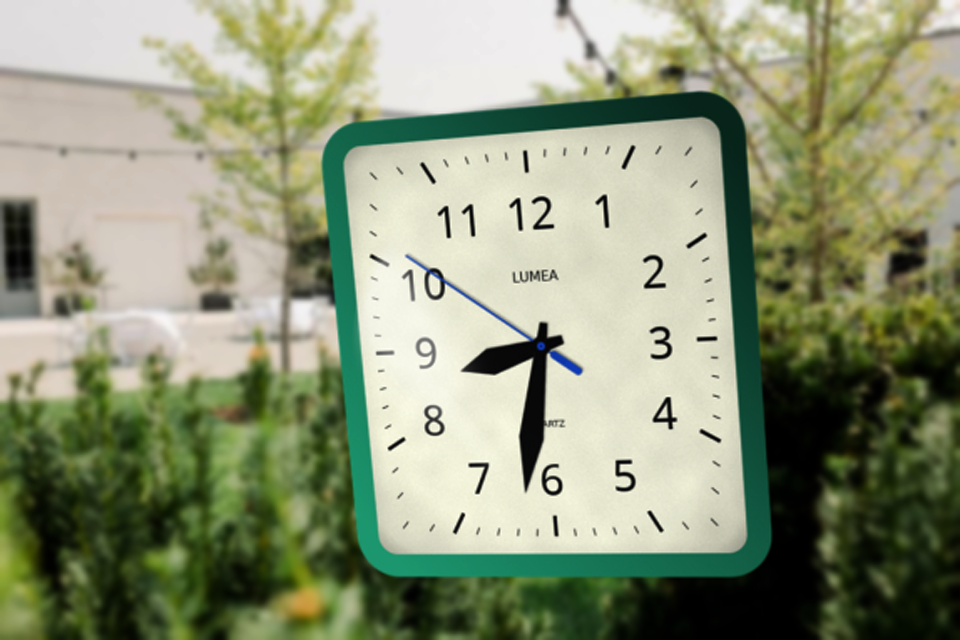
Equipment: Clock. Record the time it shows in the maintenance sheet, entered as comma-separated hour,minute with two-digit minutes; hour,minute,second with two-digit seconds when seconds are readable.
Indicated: 8,31,51
